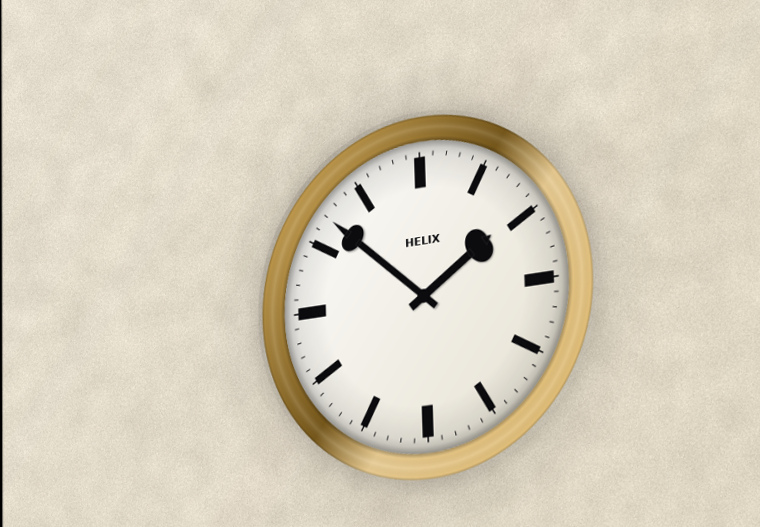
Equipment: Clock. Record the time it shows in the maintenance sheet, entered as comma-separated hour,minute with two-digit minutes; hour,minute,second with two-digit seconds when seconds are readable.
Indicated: 1,52
